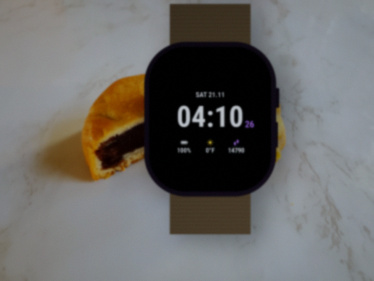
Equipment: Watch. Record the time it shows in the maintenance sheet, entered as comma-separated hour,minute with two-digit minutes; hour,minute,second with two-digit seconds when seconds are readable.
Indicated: 4,10
